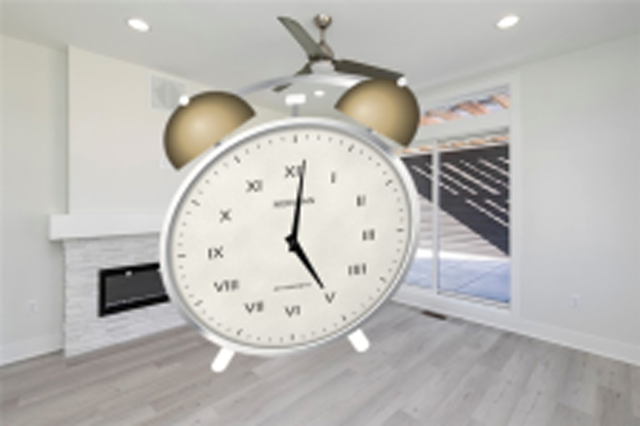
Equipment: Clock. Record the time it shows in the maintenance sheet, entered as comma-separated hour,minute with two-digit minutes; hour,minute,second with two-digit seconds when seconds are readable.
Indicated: 5,01
